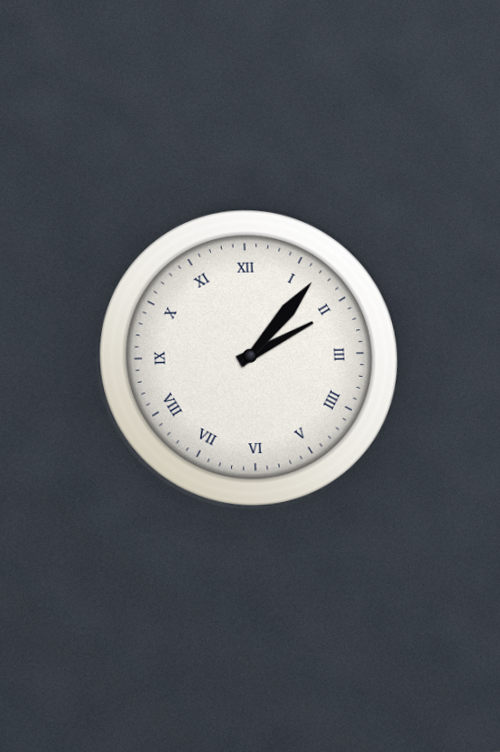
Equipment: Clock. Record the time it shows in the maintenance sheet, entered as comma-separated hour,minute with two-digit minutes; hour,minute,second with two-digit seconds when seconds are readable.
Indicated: 2,07
